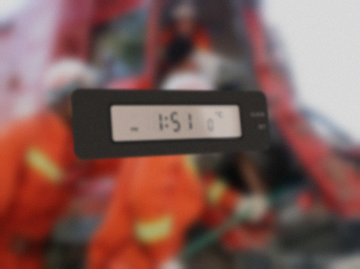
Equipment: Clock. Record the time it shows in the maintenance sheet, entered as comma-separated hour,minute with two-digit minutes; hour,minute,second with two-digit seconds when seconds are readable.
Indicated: 1,51
